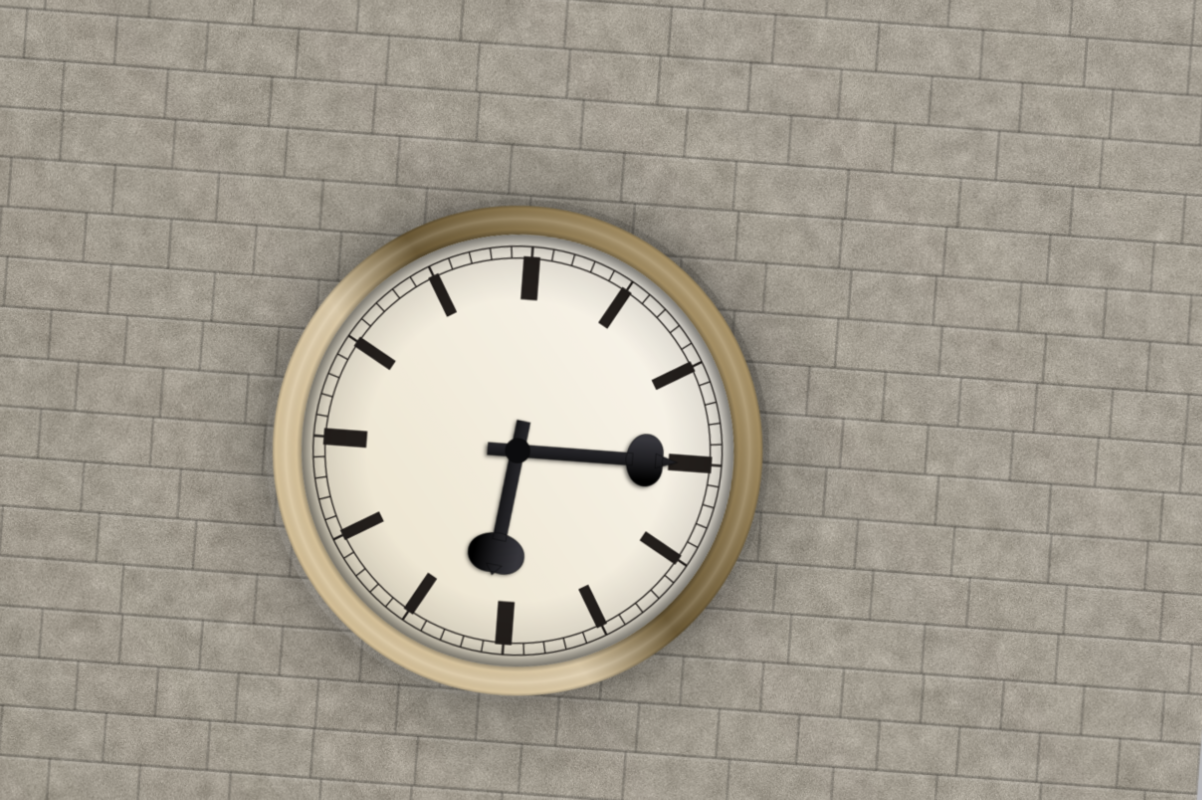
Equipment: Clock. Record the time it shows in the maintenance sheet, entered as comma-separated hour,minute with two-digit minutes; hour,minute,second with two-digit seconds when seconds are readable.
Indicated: 6,15
